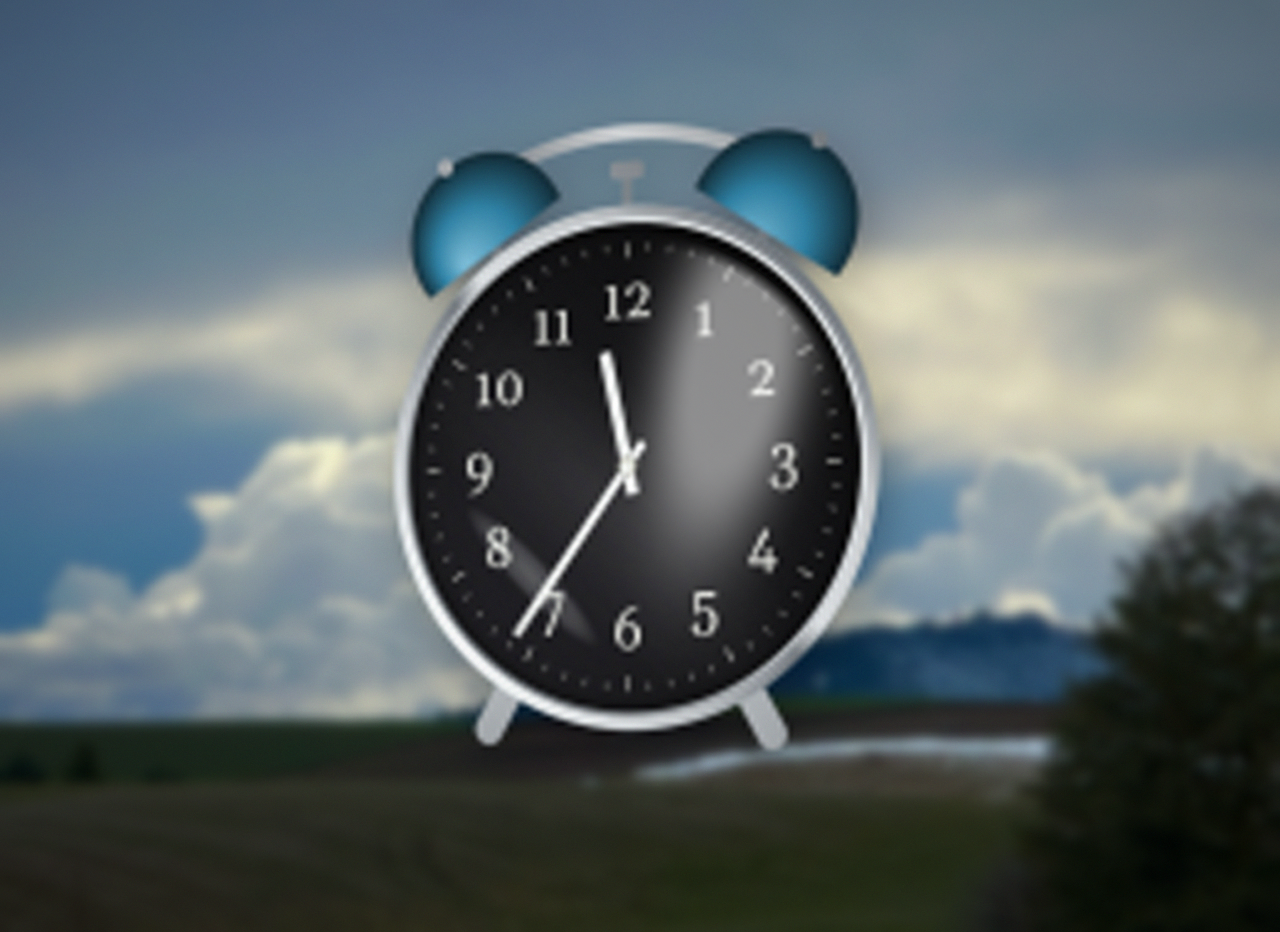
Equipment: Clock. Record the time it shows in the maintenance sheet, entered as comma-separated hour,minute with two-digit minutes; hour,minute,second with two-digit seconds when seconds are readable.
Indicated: 11,36
